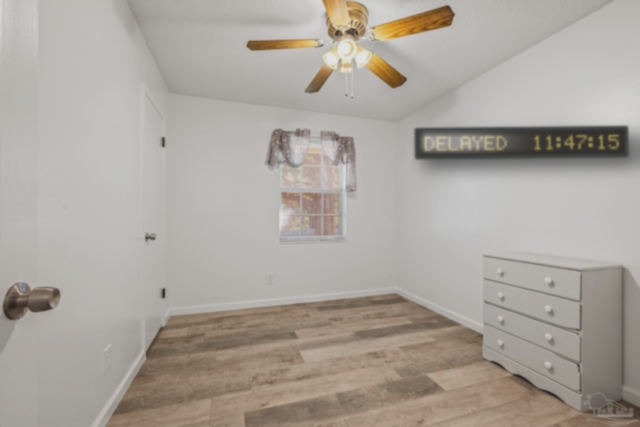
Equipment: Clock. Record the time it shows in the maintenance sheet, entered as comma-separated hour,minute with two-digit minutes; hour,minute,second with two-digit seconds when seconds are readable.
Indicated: 11,47,15
